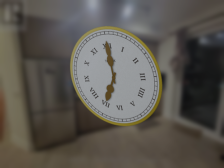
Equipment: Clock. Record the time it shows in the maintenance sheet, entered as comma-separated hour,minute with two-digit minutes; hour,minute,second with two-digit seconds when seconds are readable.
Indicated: 7,00
